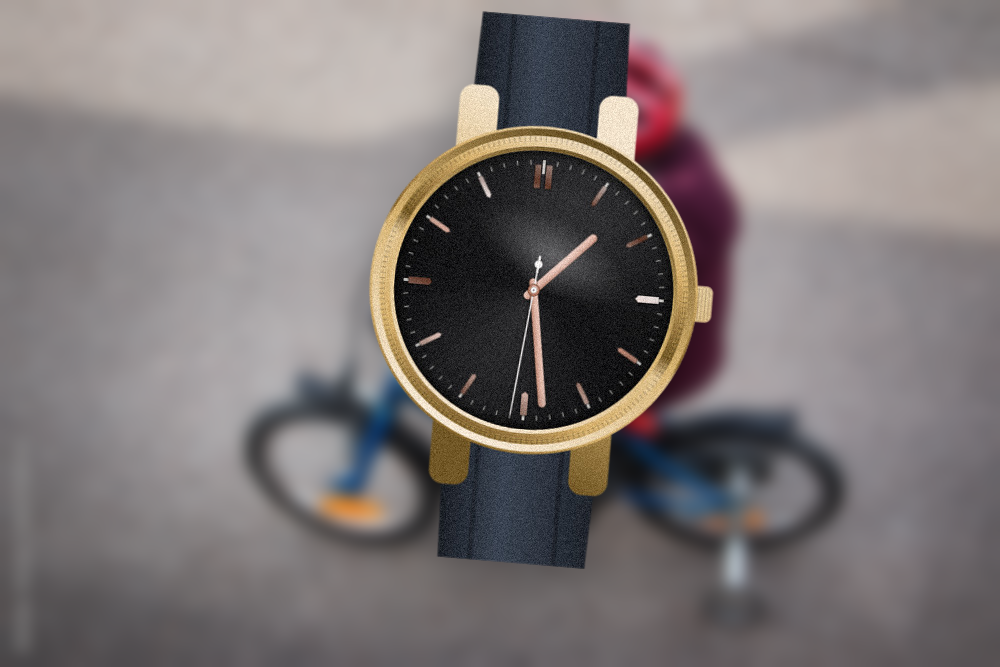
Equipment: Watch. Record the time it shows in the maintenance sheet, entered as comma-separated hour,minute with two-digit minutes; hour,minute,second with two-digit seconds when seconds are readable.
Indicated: 1,28,31
